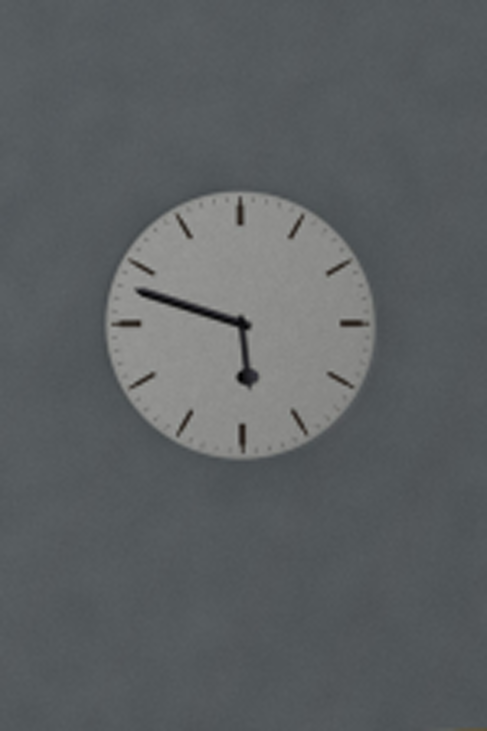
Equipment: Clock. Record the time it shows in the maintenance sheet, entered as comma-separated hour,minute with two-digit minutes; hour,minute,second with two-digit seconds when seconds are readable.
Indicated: 5,48
